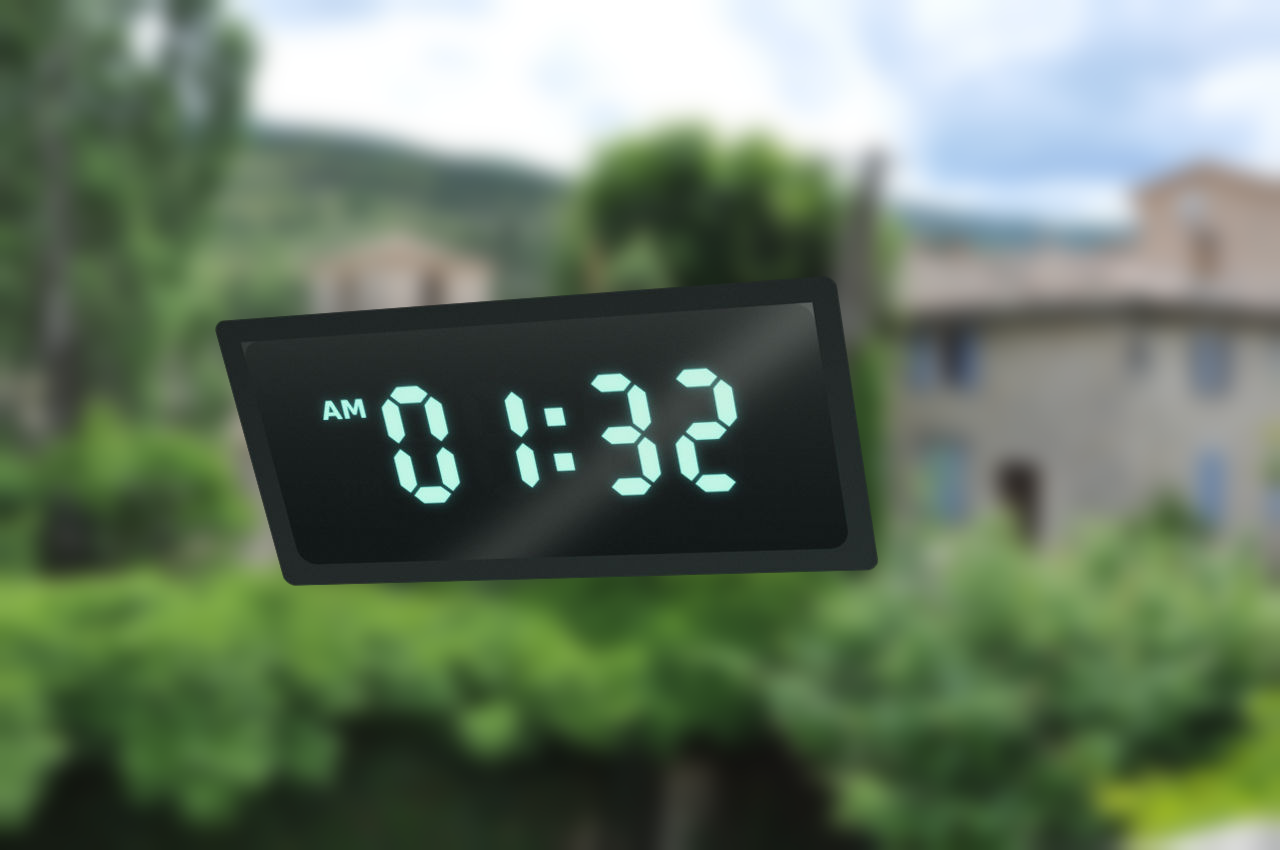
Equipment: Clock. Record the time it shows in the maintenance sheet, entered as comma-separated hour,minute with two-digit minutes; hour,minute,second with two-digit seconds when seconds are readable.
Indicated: 1,32
